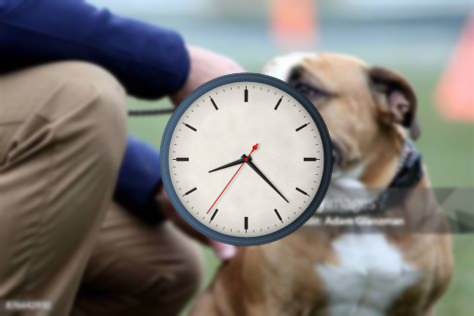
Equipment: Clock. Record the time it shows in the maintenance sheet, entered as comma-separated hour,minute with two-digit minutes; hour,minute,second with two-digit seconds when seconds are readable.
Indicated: 8,22,36
